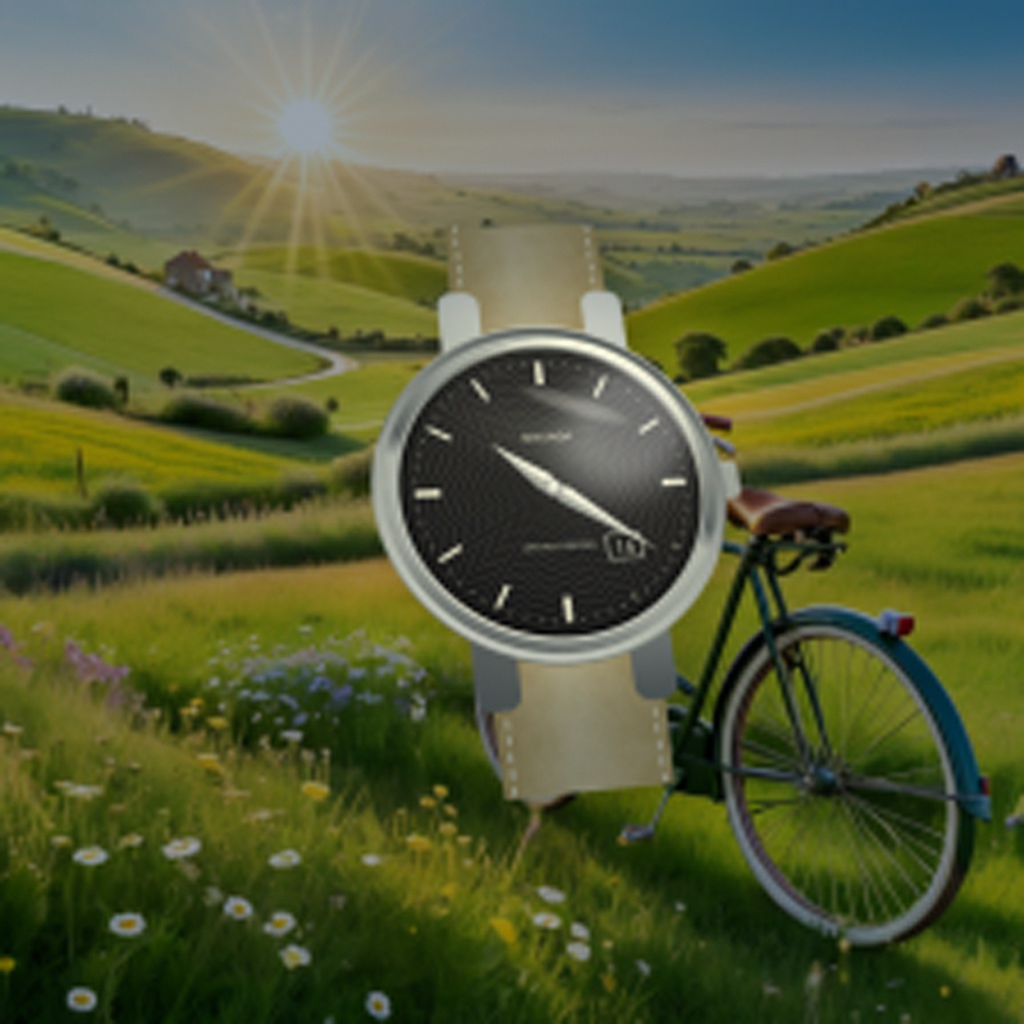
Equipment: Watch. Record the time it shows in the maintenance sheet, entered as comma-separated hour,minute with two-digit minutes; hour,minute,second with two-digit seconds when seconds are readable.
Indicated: 10,21
